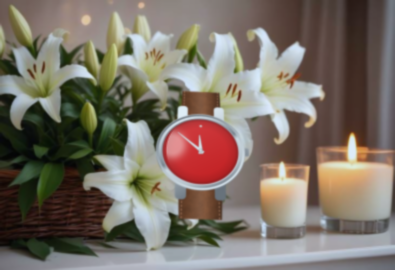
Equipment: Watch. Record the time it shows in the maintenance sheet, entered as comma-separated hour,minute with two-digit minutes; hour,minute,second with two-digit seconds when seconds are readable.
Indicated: 11,52
